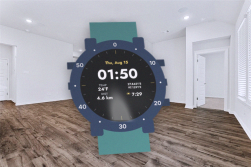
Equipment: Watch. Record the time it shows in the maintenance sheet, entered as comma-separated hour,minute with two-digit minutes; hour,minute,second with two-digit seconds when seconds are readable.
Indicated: 1,50
